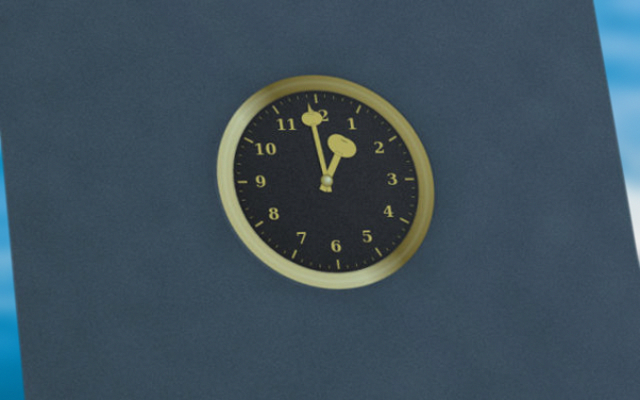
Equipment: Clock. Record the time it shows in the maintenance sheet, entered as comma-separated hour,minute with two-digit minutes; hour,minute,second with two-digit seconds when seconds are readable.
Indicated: 12,59
